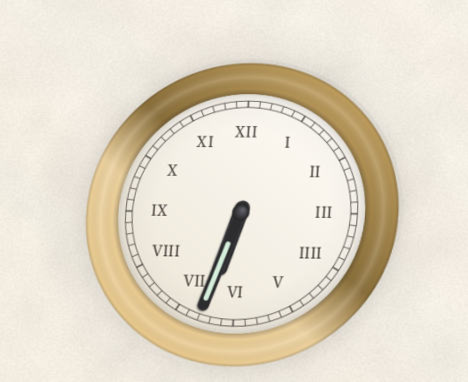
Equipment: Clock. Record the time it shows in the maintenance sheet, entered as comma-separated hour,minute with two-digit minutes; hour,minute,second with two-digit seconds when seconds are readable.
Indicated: 6,33
